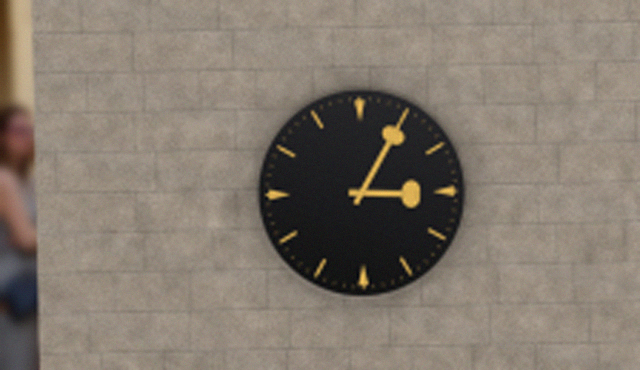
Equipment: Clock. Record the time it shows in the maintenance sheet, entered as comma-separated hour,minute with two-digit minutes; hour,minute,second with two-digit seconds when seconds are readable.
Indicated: 3,05
